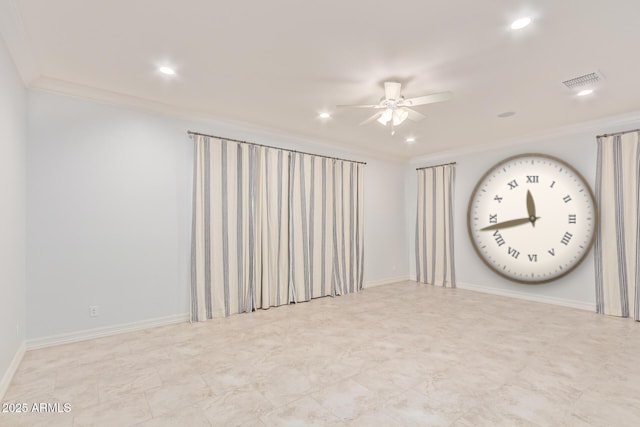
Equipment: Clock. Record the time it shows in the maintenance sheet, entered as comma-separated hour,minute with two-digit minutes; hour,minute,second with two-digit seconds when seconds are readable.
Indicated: 11,43
